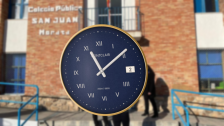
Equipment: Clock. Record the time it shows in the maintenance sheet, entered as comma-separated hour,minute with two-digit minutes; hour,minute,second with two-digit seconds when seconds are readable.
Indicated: 11,09
